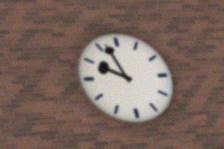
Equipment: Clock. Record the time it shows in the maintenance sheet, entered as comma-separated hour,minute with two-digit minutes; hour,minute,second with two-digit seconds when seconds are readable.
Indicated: 9,57
